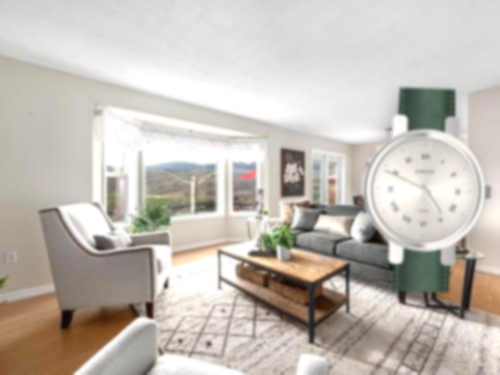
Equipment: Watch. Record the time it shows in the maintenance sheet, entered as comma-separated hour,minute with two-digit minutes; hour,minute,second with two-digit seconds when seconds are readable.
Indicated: 4,49
